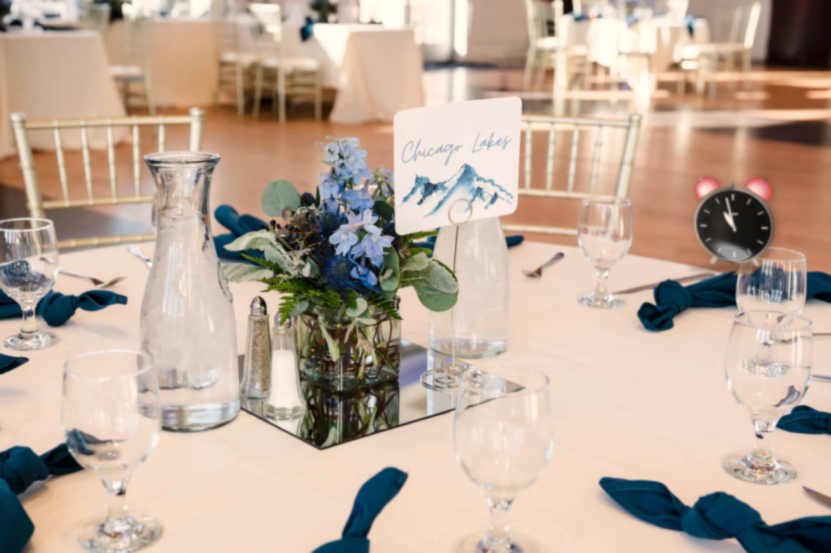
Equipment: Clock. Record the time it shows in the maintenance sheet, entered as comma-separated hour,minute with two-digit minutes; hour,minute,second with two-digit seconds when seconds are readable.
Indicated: 10,58
